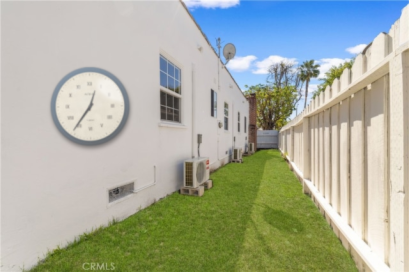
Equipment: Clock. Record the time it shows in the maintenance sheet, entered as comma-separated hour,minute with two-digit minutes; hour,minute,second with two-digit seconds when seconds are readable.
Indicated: 12,36
